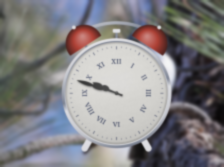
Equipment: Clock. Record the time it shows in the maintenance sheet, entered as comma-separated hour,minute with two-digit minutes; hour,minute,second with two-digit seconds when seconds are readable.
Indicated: 9,48
